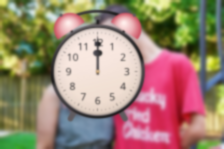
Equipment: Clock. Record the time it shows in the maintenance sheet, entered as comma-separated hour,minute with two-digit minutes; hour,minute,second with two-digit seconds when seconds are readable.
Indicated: 12,00
